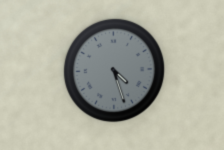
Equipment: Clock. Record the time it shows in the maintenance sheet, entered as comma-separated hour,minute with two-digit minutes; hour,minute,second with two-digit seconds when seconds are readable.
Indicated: 4,27
